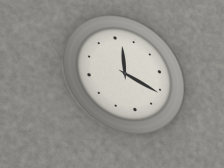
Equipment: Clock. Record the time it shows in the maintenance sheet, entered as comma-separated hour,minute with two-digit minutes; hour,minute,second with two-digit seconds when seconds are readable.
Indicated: 12,21
